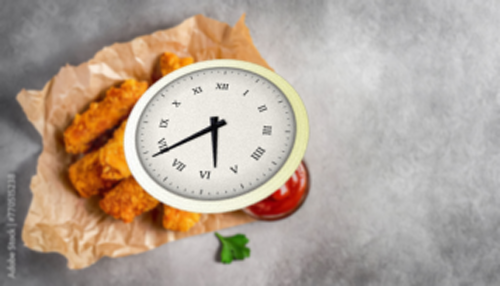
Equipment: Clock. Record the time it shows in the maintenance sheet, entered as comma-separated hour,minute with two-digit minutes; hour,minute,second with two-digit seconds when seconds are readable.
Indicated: 5,39
